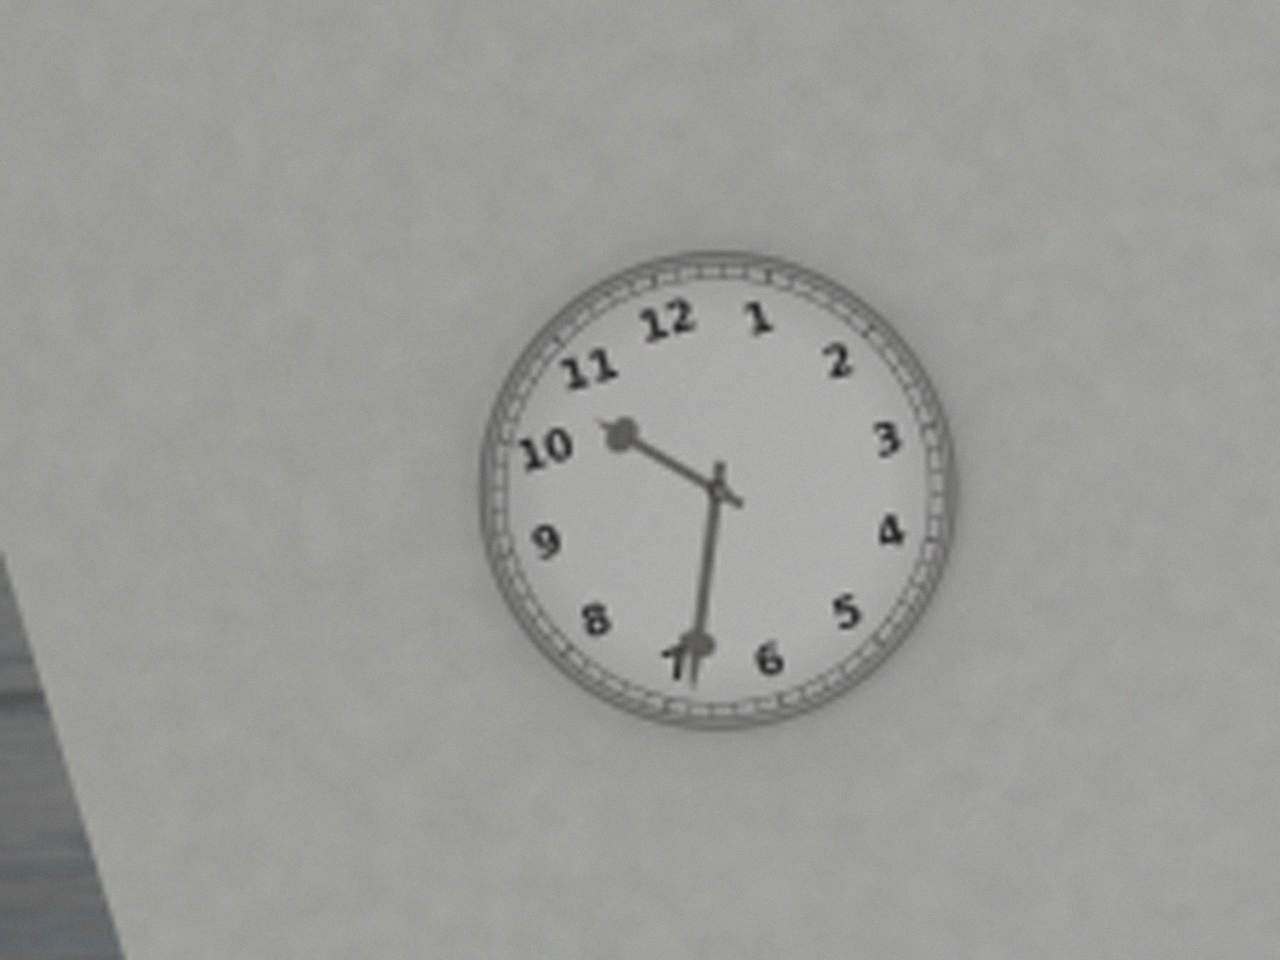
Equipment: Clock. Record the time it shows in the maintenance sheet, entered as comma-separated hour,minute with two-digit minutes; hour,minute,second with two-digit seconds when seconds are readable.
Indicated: 10,34
